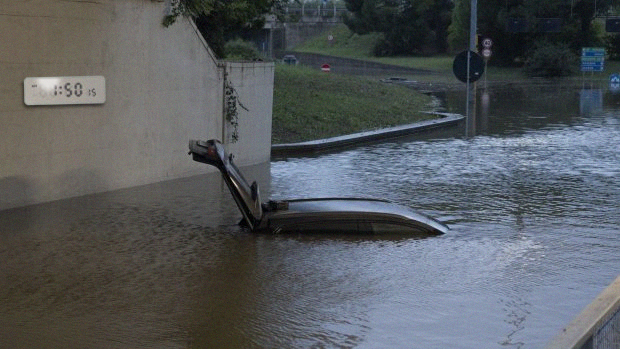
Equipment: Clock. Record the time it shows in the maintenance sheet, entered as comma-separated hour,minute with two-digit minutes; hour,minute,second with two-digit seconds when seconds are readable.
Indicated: 1,50
